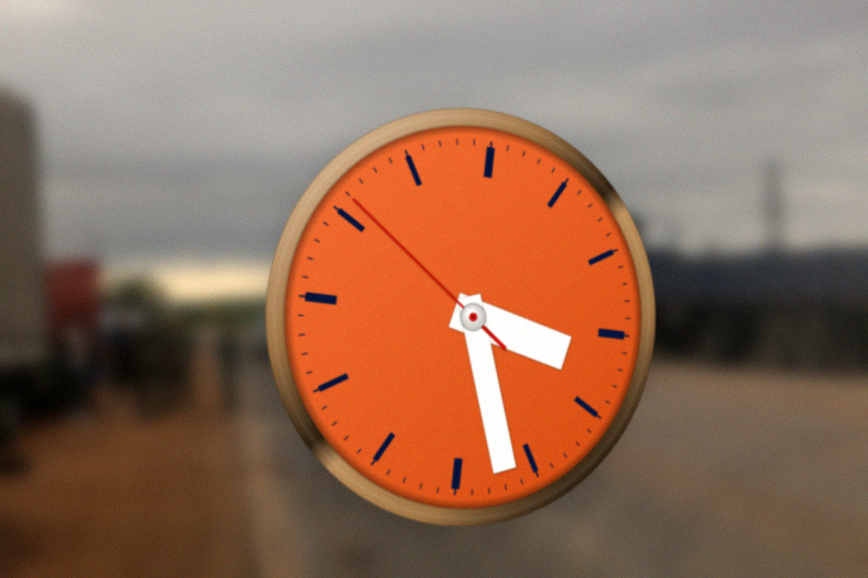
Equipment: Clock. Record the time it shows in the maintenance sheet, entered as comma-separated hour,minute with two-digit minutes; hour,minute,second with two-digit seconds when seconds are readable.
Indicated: 3,26,51
